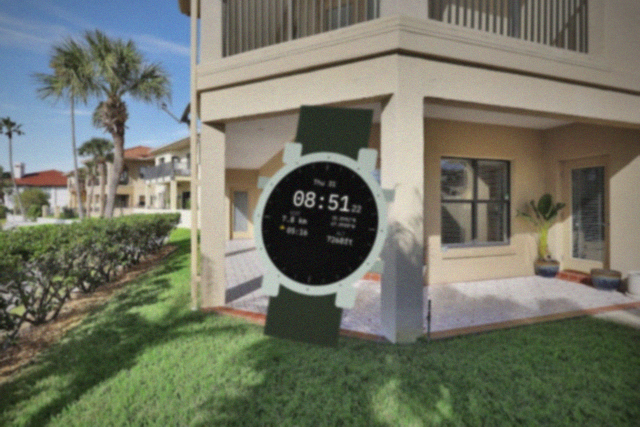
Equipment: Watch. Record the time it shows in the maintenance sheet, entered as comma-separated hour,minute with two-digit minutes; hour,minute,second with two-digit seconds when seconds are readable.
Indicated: 8,51
